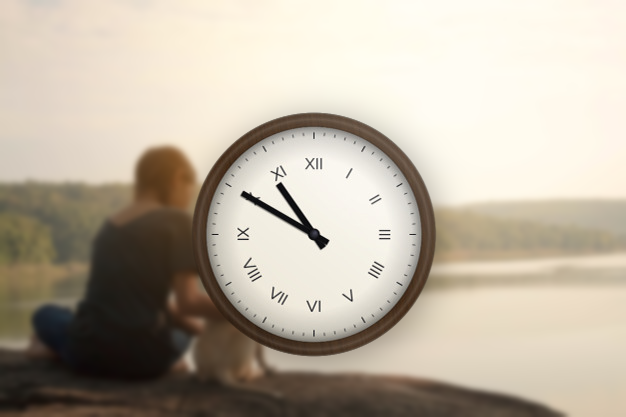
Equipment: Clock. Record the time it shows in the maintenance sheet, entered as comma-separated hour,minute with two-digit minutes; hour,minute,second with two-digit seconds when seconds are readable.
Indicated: 10,50
